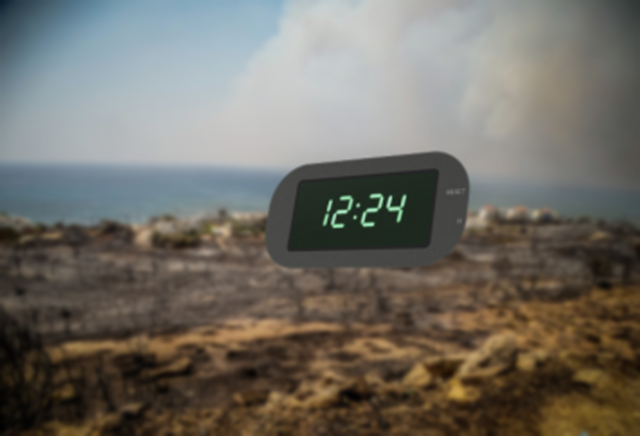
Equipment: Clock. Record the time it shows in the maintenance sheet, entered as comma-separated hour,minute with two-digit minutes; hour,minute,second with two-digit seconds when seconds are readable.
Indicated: 12,24
